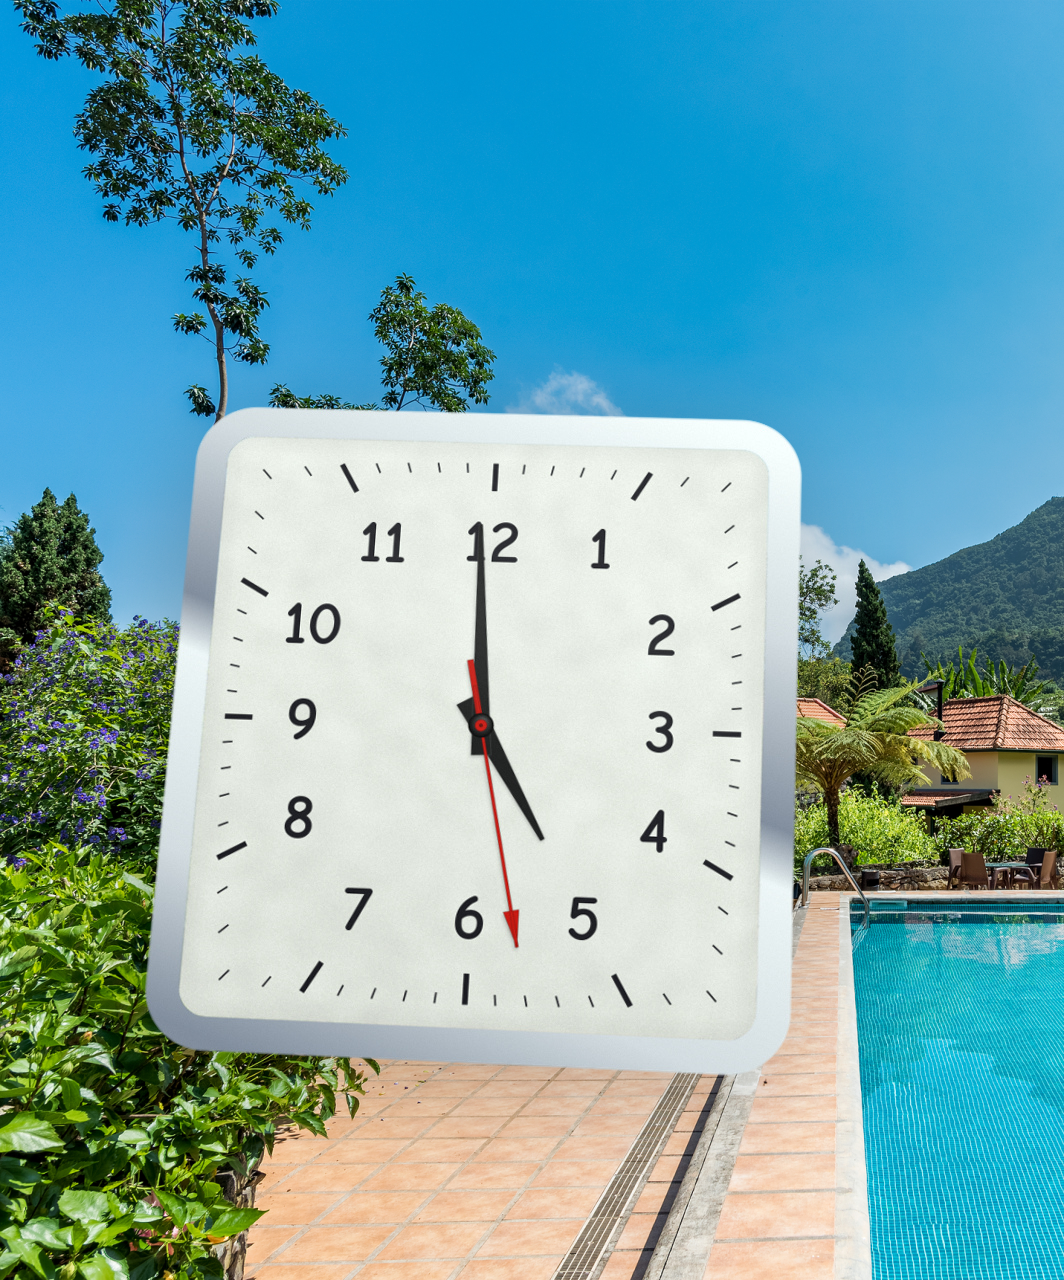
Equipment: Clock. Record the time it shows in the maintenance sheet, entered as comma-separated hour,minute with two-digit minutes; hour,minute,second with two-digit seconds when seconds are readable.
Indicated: 4,59,28
